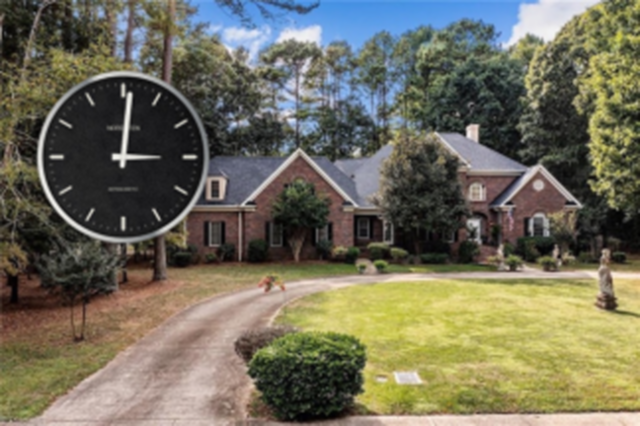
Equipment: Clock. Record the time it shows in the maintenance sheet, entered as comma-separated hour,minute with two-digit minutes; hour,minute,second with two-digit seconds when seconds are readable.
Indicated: 3,01
